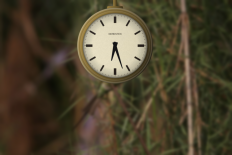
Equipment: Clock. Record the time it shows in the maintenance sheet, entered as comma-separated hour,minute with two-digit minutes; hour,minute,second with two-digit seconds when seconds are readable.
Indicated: 6,27
